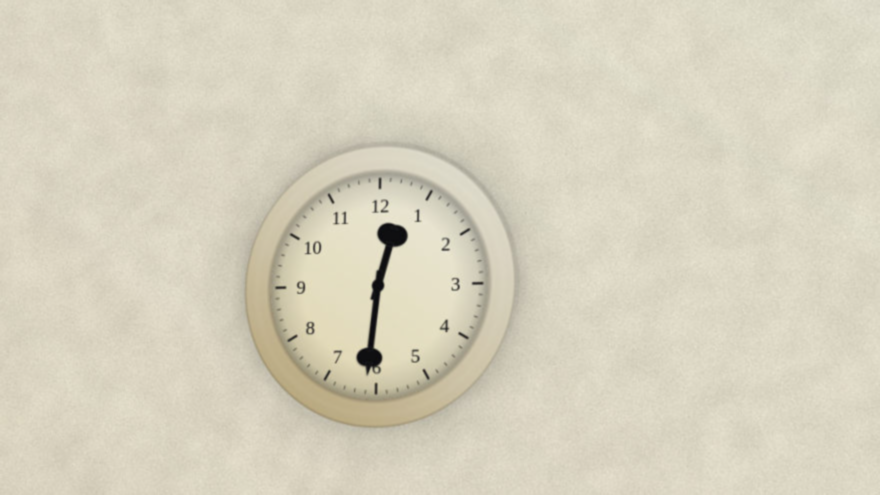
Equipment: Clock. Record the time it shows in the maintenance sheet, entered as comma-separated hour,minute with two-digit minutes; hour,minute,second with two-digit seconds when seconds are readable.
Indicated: 12,31
